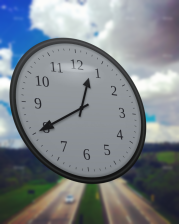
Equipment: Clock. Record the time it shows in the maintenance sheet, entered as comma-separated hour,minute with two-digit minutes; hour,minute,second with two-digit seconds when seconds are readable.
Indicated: 12,40
